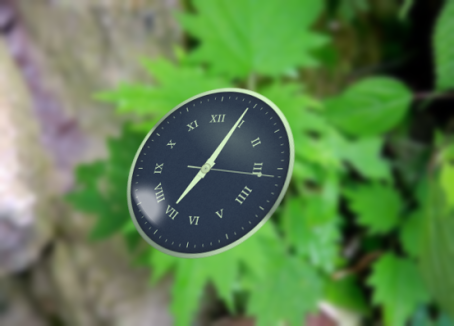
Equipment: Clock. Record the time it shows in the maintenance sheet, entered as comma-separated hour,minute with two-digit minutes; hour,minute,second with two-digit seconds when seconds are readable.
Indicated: 7,04,16
